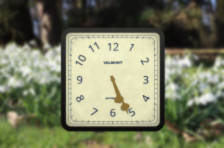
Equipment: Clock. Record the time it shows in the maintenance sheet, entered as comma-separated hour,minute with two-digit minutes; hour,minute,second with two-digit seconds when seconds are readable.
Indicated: 5,26
